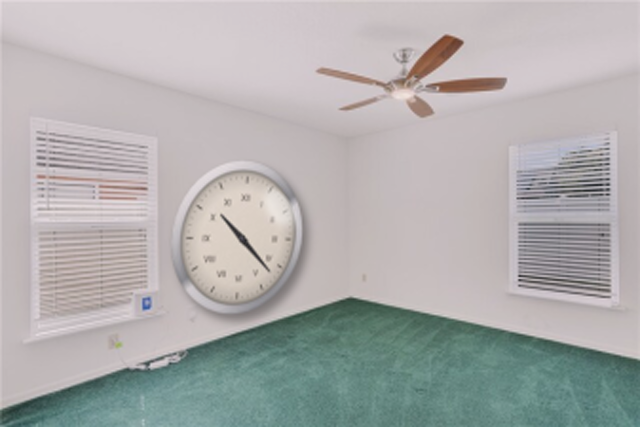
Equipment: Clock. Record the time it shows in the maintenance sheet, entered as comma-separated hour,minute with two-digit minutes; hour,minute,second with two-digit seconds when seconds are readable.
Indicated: 10,22
